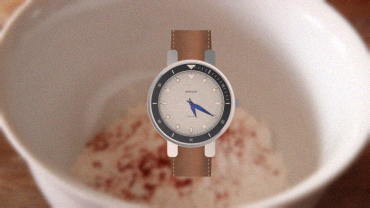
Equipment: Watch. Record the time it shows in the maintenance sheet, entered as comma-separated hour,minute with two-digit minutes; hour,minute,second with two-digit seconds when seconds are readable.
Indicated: 5,20
